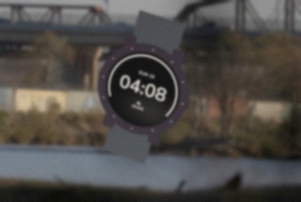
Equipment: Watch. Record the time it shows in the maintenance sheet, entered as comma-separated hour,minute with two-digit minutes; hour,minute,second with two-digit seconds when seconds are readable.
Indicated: 4,08
